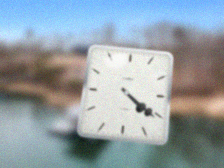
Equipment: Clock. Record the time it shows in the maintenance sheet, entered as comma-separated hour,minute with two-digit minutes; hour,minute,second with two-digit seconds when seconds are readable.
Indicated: 4,21
